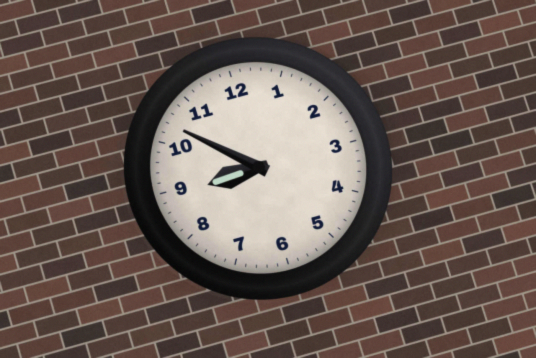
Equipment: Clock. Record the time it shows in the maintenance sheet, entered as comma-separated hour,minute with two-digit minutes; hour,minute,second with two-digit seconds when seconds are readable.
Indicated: 8,52
